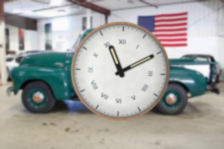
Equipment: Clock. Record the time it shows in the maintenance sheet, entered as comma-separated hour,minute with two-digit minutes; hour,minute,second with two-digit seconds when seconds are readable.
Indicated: 11,10
